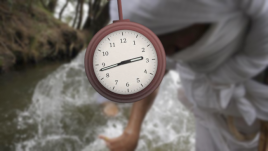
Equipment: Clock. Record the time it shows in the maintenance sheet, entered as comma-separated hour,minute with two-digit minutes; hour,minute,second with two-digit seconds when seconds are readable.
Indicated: 2,43
